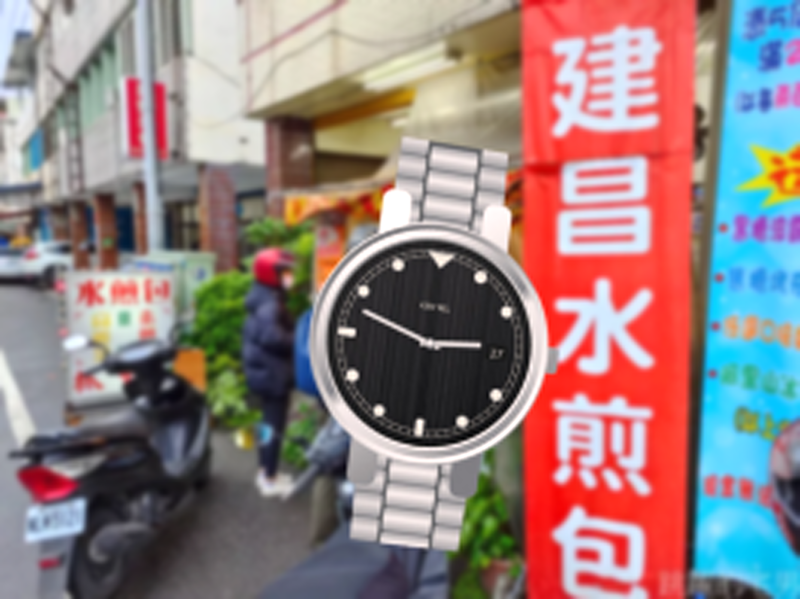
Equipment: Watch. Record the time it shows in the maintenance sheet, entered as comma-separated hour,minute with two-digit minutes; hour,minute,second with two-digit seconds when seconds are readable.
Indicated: 2,48
